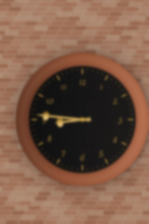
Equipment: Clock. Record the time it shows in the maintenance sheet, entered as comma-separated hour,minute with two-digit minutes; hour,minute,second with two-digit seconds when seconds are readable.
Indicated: 8,46
